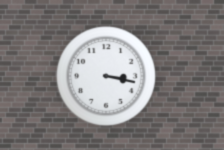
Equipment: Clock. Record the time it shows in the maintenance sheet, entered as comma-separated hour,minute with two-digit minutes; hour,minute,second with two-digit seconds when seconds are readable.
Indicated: 3,17
